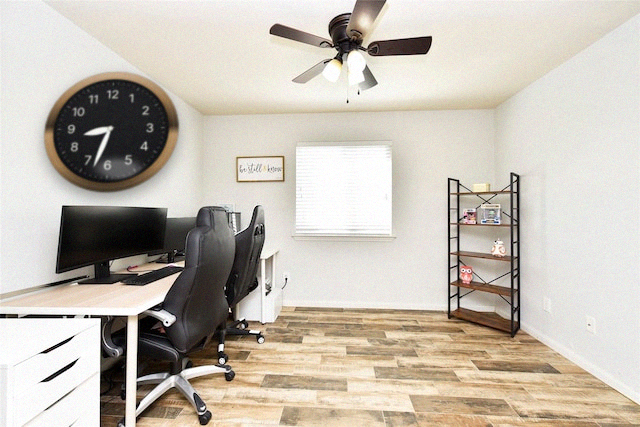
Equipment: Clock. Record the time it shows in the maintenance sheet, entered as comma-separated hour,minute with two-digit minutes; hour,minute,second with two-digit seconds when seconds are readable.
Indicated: 8,33
